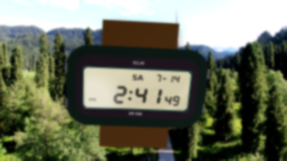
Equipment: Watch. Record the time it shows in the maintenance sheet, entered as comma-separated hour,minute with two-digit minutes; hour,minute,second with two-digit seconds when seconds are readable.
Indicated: 2,41
